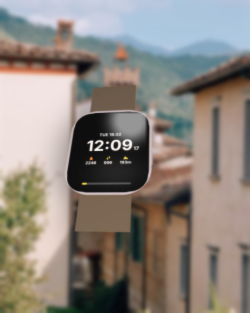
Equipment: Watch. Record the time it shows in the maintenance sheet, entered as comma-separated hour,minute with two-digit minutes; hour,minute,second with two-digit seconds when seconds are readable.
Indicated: 12,09
